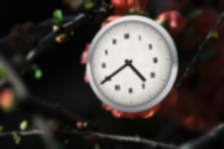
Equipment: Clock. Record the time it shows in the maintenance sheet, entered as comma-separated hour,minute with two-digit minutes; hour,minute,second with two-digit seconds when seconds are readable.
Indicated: 4,40
